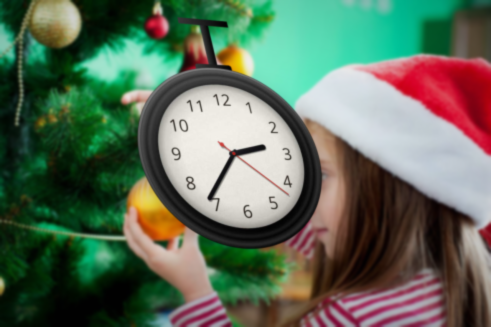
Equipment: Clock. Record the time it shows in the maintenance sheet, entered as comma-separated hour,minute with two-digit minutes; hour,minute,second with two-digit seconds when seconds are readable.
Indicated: 2,36,22
